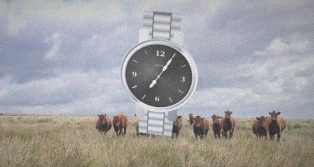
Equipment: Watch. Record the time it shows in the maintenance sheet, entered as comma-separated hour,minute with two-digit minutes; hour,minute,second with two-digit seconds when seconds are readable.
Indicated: 7,05
